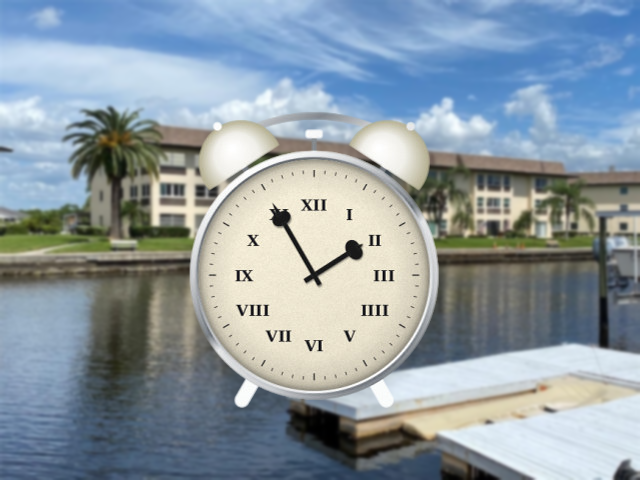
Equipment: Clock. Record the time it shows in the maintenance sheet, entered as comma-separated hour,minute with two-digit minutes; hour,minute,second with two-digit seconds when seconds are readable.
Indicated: 1,55
